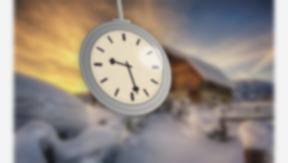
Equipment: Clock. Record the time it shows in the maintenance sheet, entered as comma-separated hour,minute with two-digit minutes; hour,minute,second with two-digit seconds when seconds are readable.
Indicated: 9,28
